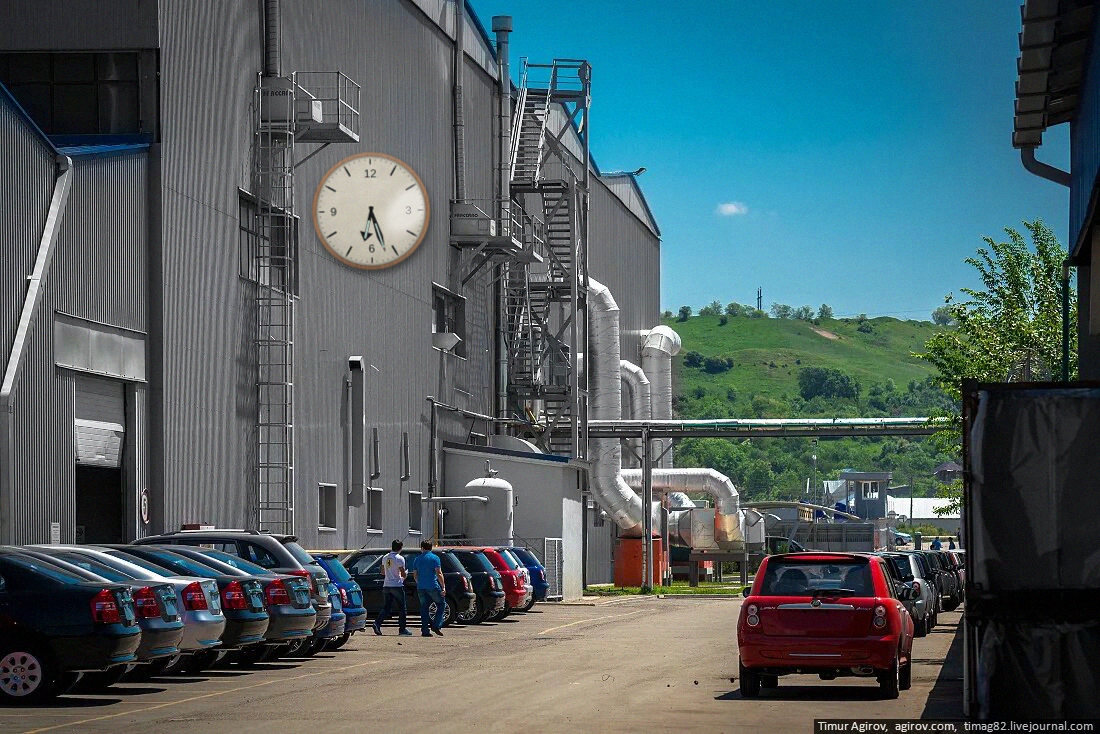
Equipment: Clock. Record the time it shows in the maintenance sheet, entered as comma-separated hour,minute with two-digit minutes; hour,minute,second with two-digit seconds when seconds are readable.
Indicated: 6,27
